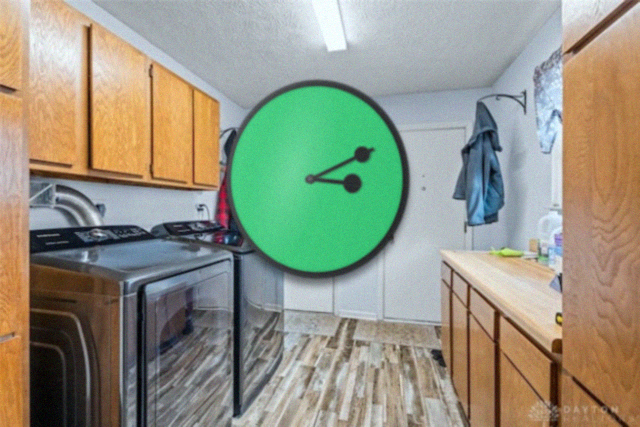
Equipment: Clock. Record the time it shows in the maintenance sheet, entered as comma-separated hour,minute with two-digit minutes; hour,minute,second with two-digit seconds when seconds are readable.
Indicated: 3,11
